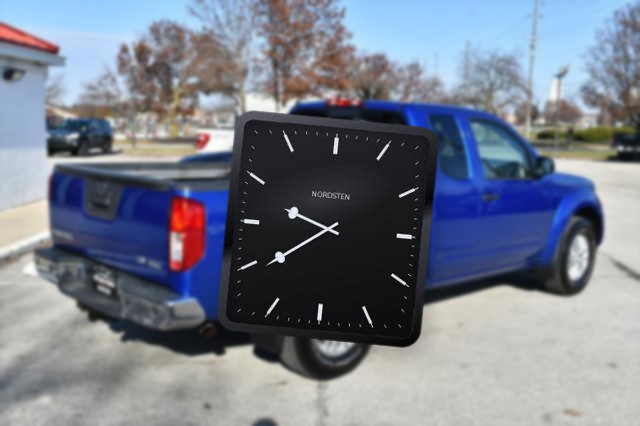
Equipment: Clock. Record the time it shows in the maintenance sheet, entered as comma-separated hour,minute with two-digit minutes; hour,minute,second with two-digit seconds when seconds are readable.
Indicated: 9,39
